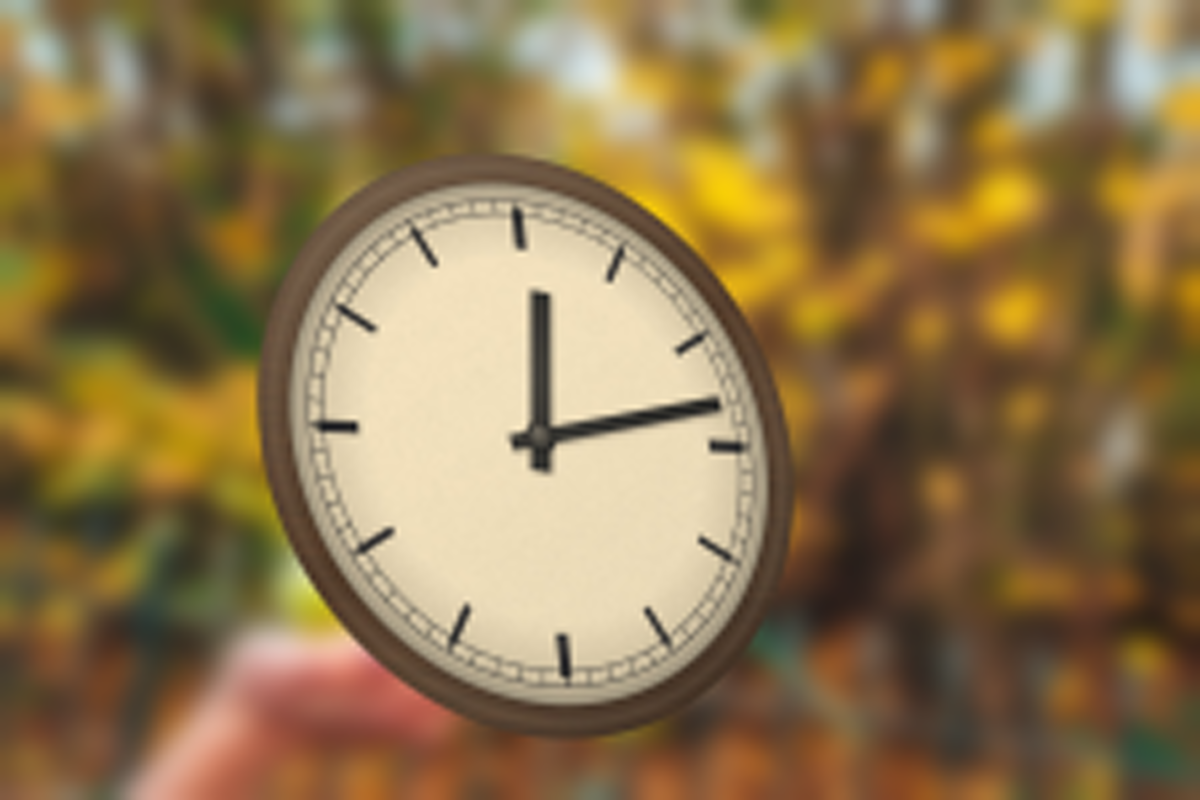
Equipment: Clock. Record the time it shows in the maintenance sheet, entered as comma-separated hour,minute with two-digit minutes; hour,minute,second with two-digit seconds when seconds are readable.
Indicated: 12,13
